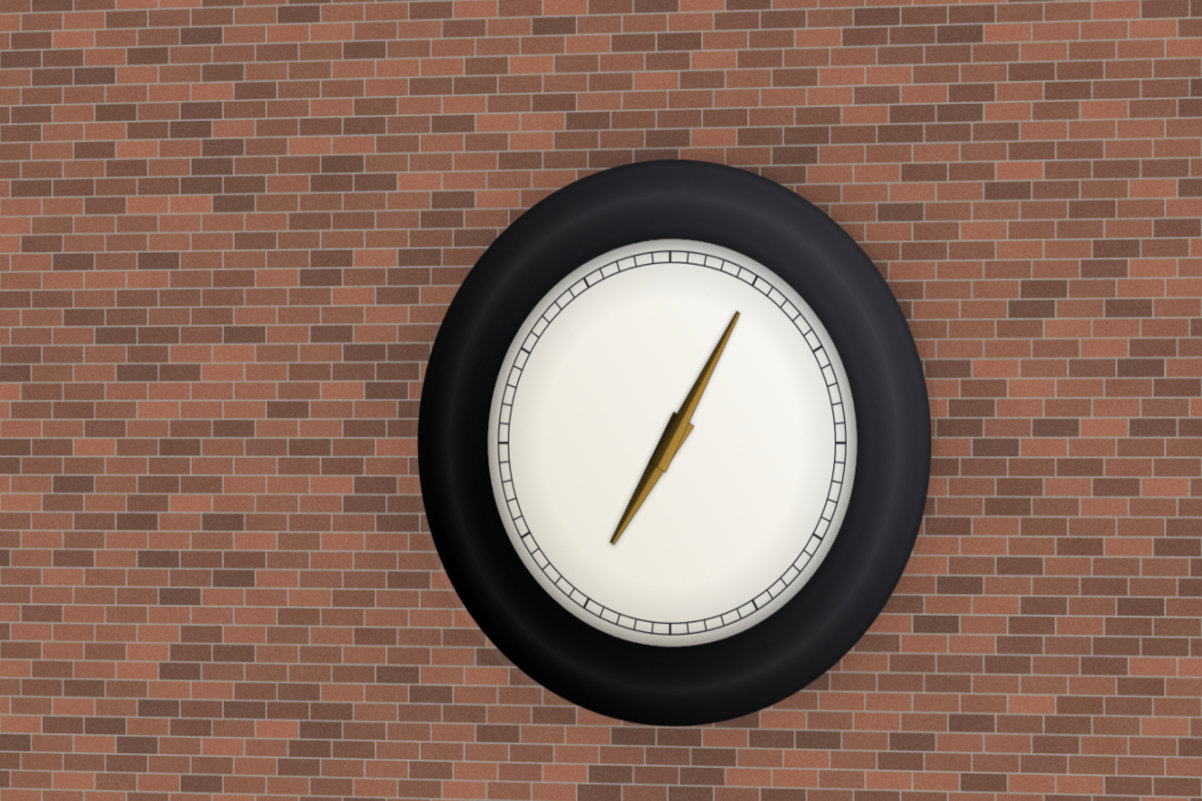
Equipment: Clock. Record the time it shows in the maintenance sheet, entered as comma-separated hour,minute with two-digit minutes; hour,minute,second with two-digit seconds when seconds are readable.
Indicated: 7,05
